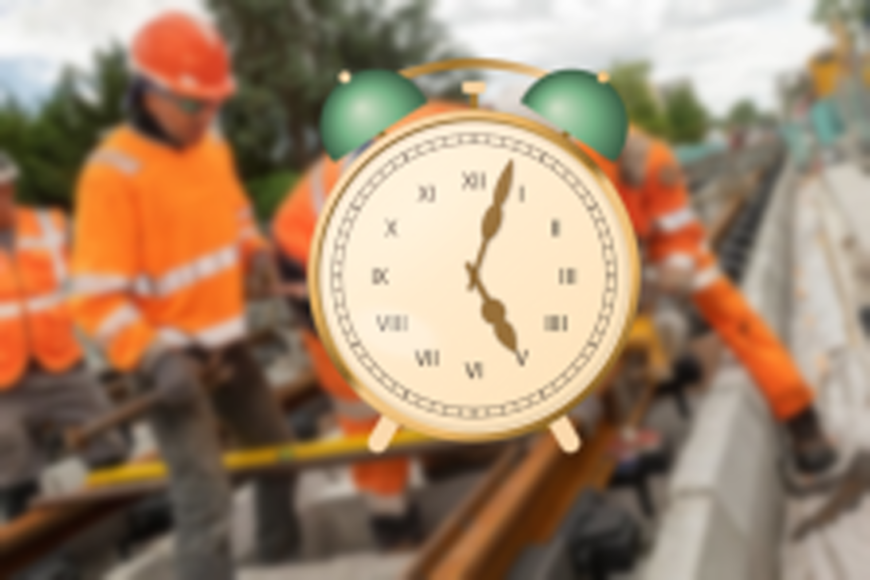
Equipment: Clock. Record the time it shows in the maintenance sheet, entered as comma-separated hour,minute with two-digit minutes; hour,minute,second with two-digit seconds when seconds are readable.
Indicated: 5,03
